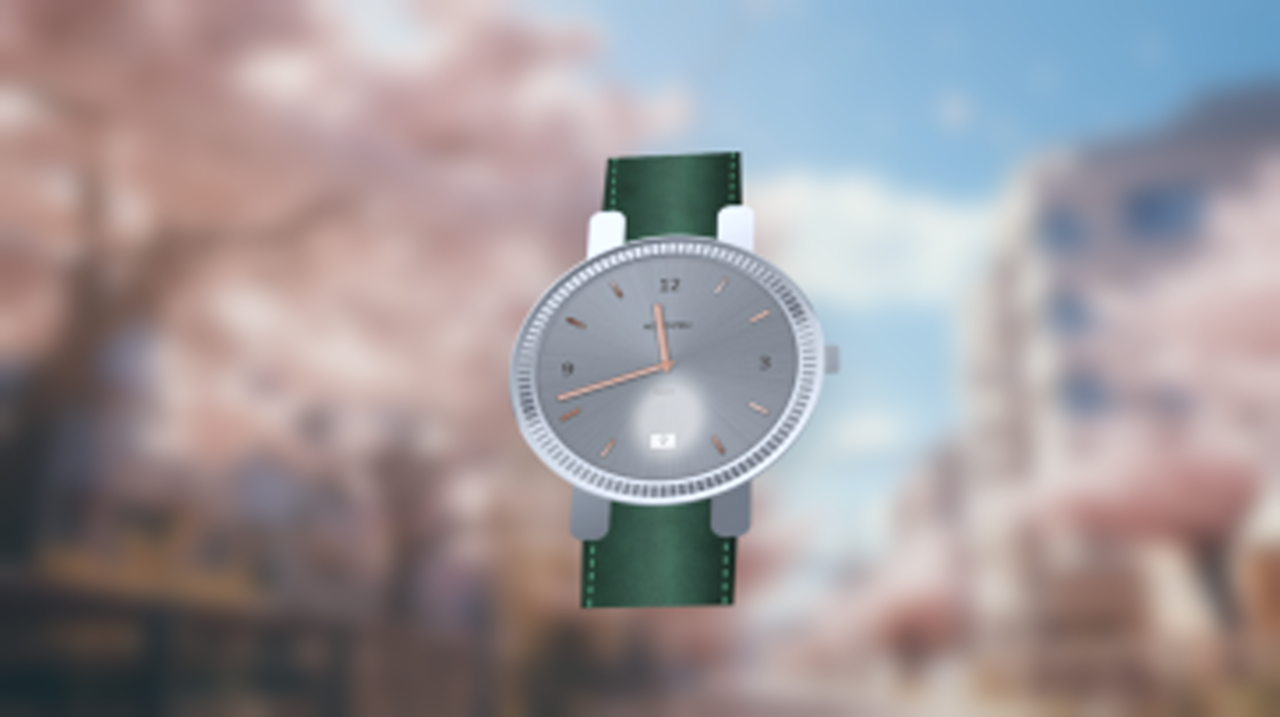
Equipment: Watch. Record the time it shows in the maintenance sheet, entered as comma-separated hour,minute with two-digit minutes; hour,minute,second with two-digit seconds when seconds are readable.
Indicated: 11,42
